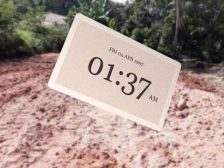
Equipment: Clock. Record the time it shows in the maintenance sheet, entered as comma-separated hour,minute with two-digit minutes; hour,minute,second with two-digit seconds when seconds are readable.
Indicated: 1,37
